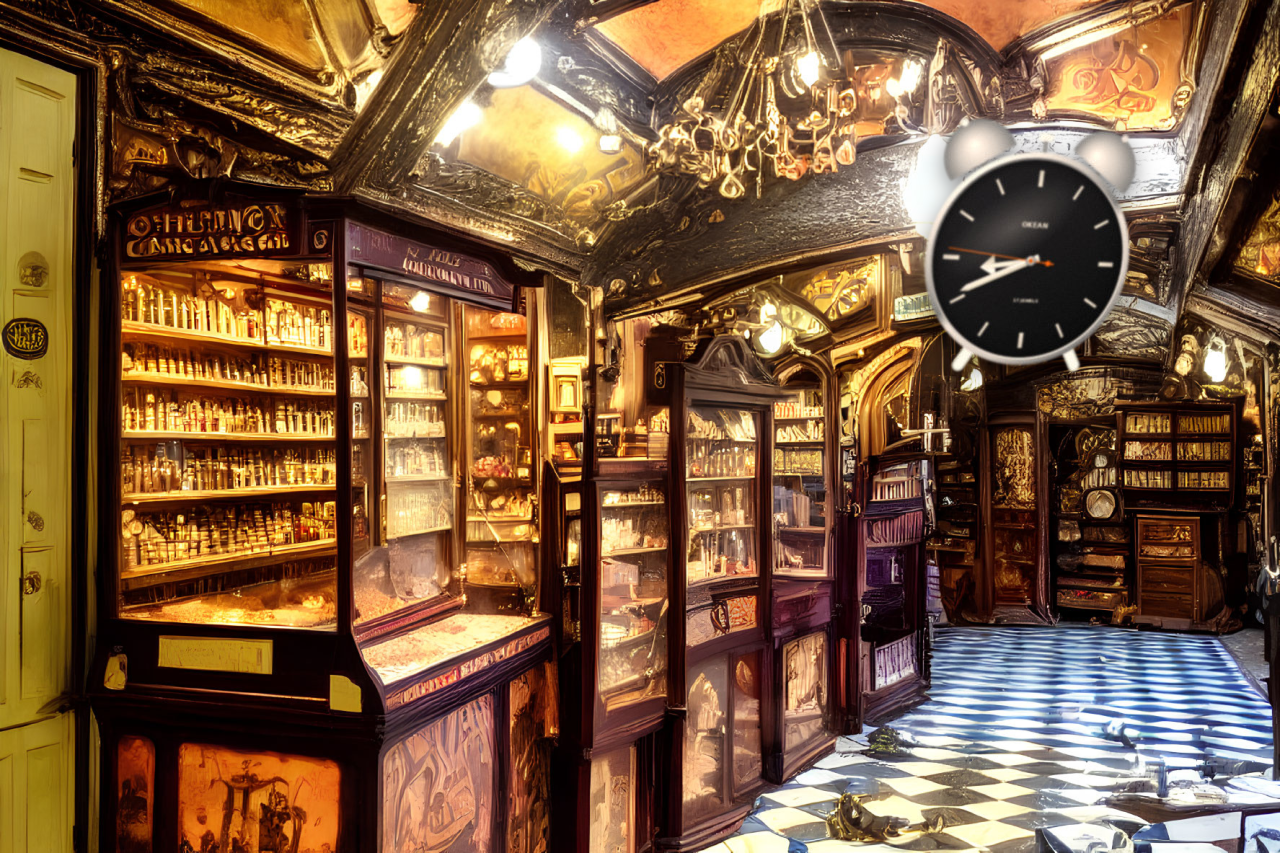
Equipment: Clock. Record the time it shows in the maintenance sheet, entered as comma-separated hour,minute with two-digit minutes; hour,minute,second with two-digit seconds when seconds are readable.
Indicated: 8,40,46
